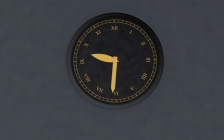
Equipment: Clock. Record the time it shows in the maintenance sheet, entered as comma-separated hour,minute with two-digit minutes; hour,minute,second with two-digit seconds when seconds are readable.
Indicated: 9,31
